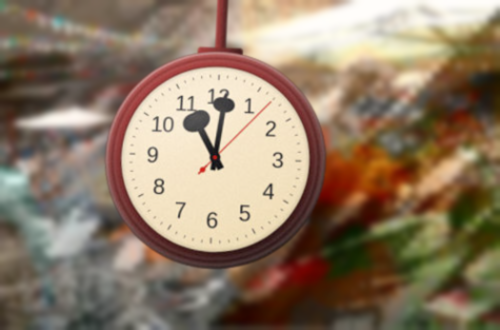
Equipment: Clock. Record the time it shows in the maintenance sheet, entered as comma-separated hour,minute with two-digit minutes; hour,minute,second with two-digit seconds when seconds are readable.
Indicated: 11,01,07
